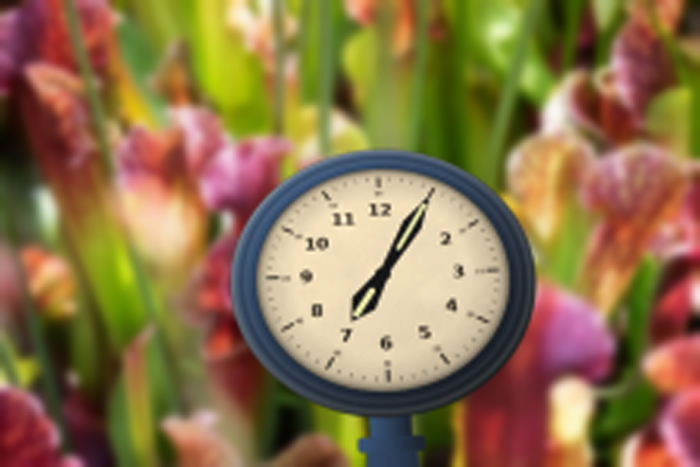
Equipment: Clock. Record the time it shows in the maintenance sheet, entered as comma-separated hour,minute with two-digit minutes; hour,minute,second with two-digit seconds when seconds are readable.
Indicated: 7,05
